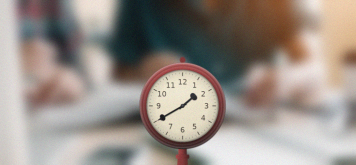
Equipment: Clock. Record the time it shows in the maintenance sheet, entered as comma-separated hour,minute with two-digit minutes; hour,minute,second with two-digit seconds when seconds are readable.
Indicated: 1,40
